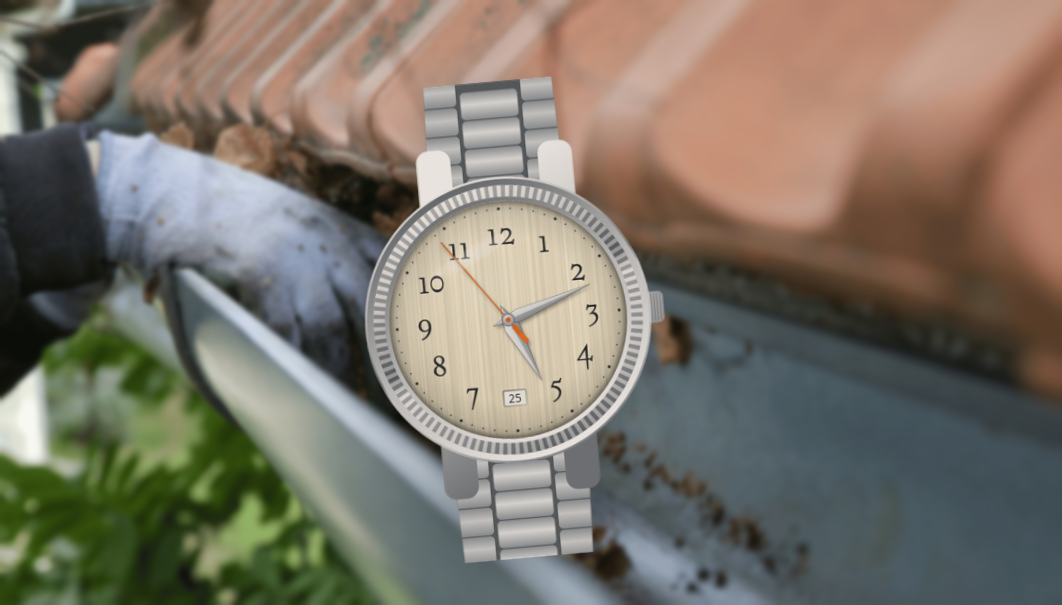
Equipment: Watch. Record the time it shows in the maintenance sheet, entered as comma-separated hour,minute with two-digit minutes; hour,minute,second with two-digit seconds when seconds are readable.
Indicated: 5,11,54
